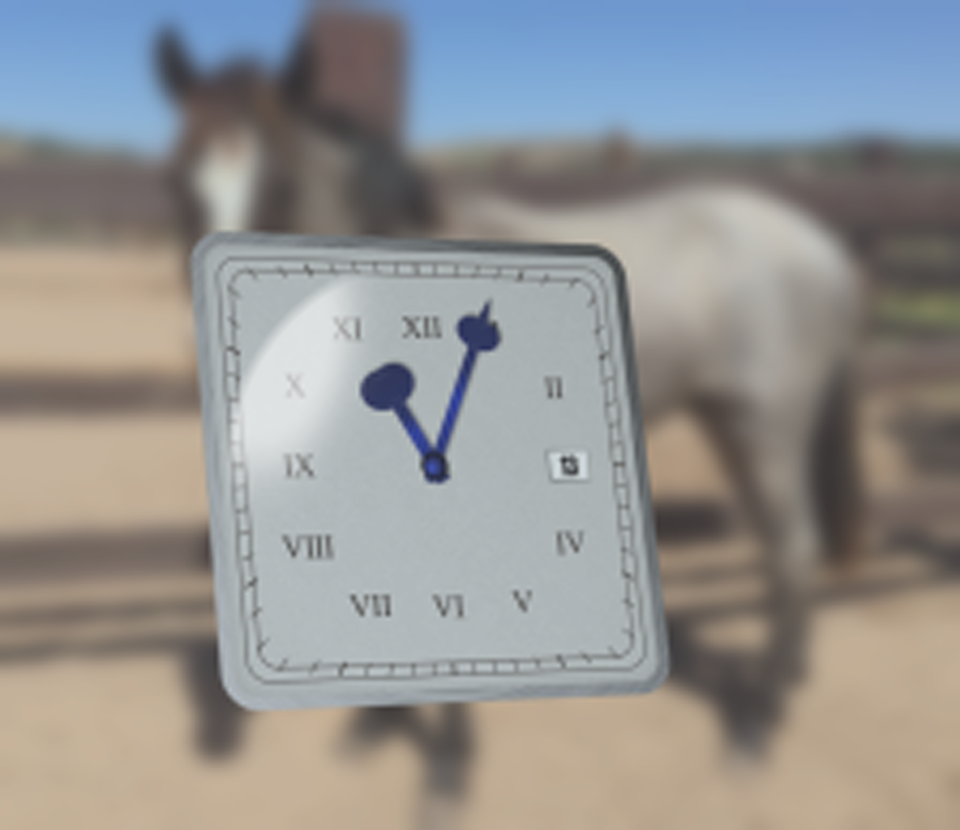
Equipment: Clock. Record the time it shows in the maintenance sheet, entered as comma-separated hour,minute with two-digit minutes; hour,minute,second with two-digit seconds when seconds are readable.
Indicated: 11,04
